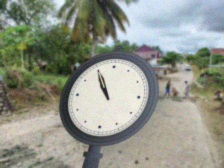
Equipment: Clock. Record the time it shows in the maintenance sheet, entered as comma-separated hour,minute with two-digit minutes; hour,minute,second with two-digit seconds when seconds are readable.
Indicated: 10,55
